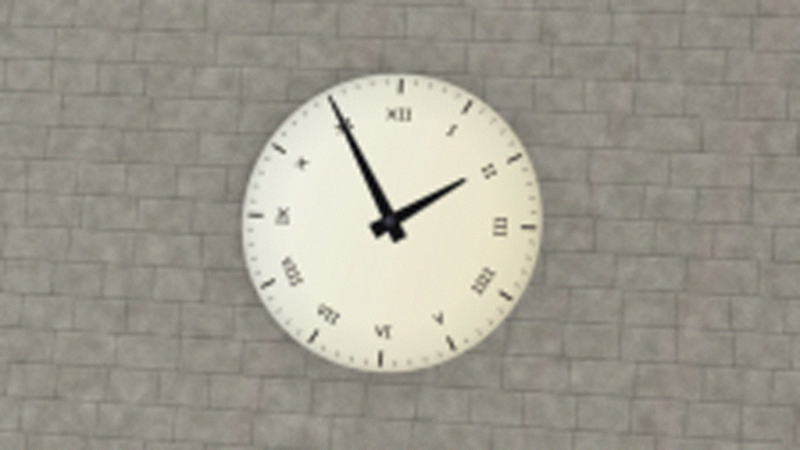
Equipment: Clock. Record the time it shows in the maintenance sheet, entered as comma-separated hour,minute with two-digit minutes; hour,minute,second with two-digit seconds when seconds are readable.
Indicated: 1,55
